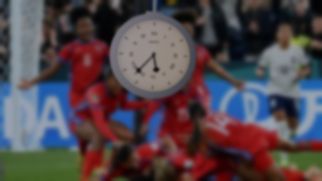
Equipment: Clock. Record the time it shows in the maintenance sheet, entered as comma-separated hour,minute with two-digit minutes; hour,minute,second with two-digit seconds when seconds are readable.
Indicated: 5,37
